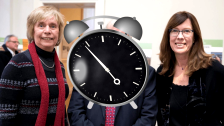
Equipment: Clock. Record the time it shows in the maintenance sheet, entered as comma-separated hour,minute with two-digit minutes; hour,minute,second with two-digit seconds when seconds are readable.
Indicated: 4,54
